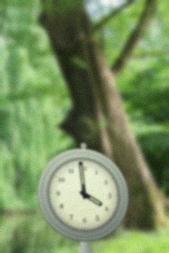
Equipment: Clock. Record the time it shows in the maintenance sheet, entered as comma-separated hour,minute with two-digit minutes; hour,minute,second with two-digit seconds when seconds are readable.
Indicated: 3,59
